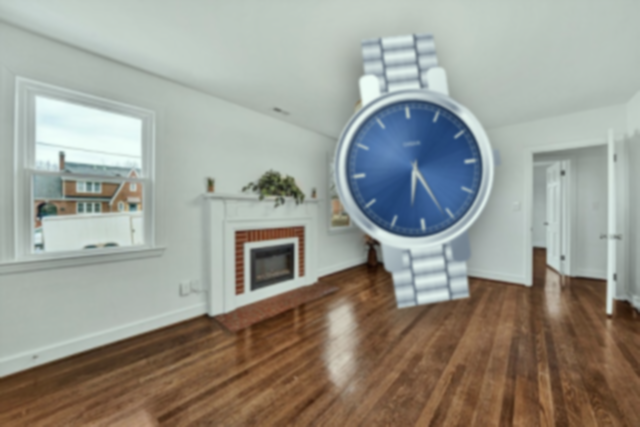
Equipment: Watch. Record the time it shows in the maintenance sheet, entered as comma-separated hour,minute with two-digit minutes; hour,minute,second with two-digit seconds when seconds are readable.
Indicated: 6,26
